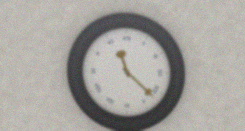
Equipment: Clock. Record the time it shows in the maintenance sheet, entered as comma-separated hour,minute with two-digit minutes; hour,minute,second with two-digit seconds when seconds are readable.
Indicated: 11,22
